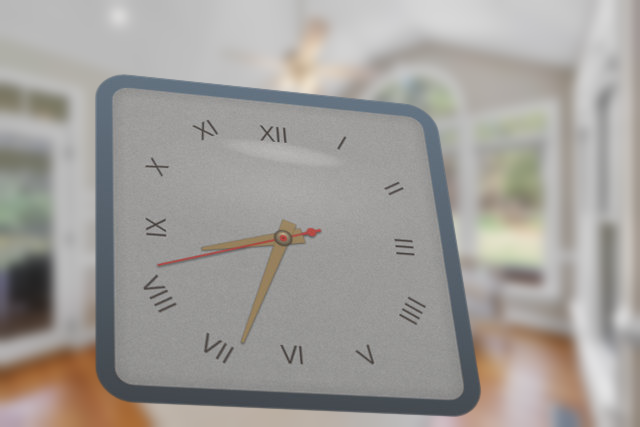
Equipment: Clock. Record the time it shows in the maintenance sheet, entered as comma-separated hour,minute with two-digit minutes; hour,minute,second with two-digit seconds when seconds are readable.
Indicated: 8,33,42
